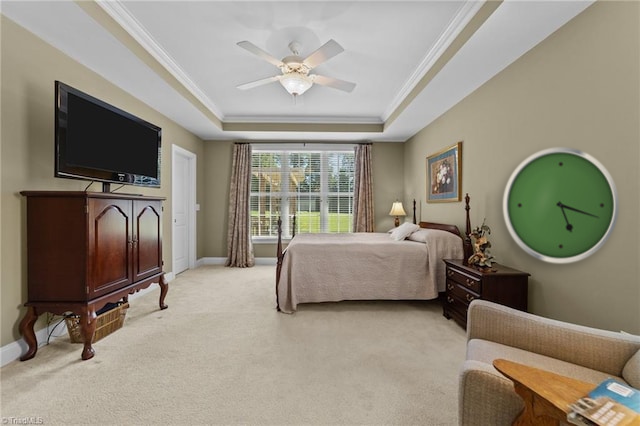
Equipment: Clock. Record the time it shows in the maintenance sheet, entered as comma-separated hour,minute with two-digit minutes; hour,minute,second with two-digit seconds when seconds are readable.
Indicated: 5,18
